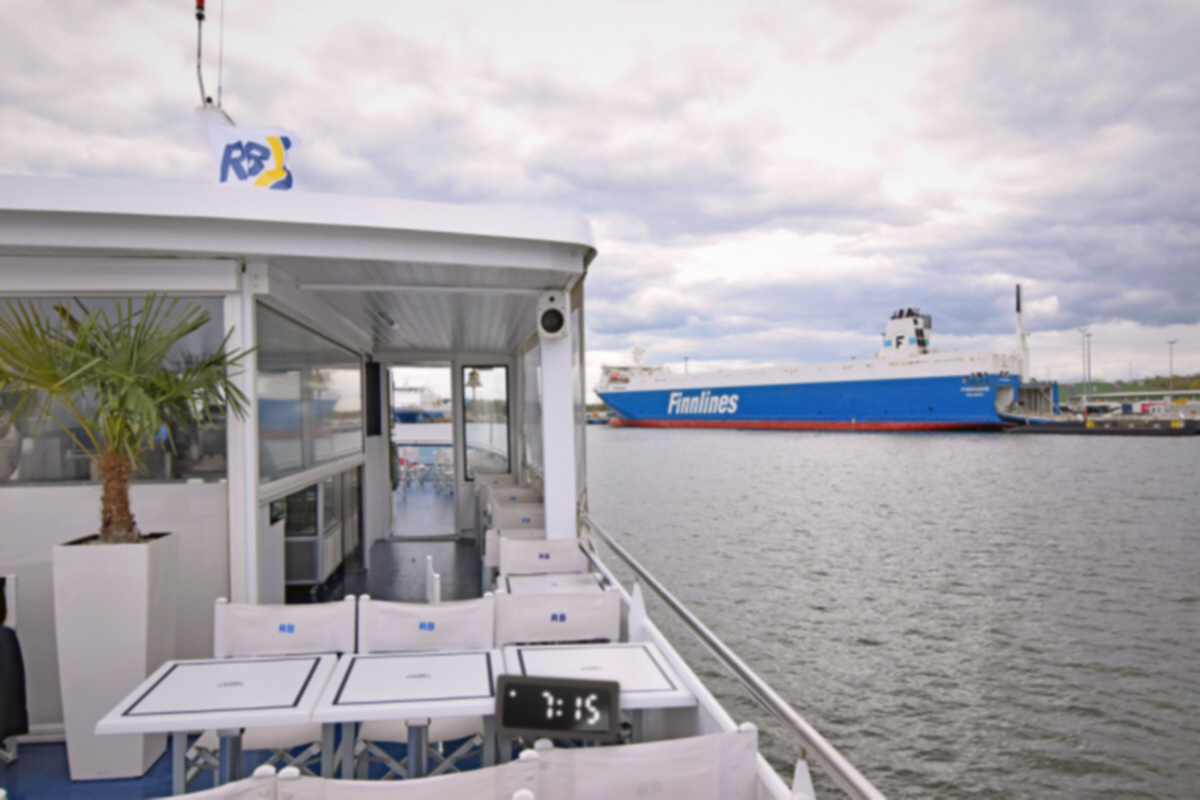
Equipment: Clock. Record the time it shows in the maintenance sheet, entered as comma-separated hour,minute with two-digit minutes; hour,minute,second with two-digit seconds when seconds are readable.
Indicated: 7,15
